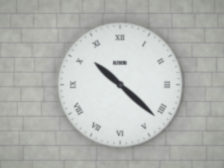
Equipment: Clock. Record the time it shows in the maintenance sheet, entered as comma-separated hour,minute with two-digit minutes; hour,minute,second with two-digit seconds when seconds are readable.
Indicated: 10,22
